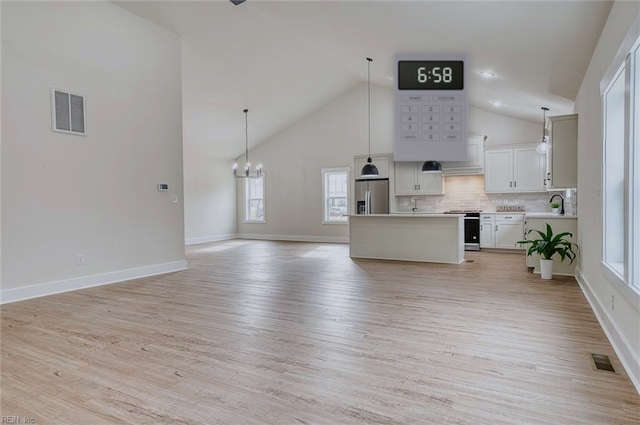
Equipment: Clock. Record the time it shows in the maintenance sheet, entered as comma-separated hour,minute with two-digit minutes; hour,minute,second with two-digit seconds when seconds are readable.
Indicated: 6,58
